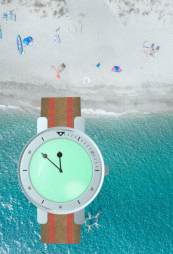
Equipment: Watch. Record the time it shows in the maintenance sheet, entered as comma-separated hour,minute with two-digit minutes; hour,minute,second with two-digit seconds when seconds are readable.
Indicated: 11,52
